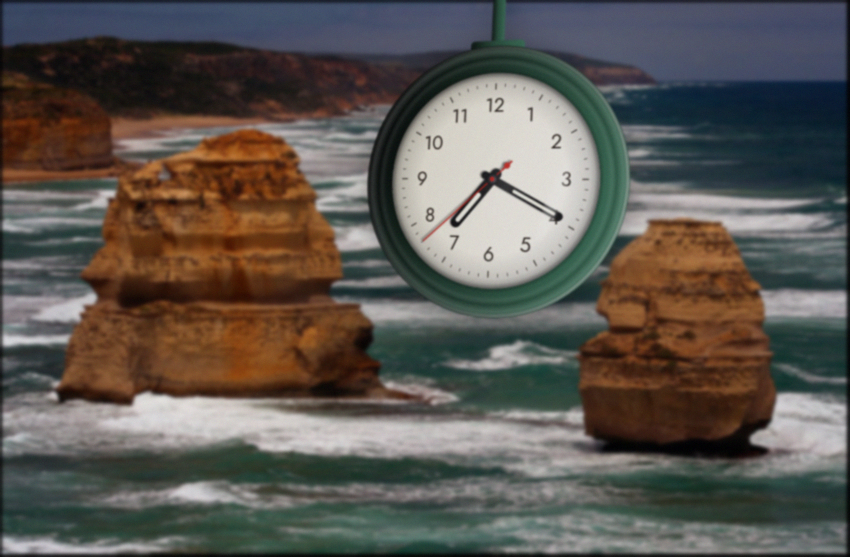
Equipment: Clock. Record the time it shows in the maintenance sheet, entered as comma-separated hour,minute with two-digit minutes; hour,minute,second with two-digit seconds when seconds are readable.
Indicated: 7,19,38
